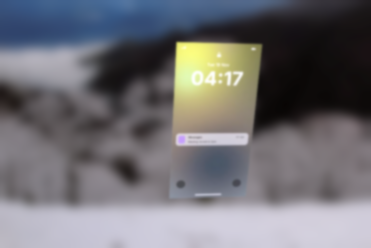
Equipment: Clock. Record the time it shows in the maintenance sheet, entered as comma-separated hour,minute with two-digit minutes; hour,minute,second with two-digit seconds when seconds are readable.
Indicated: 4,17
